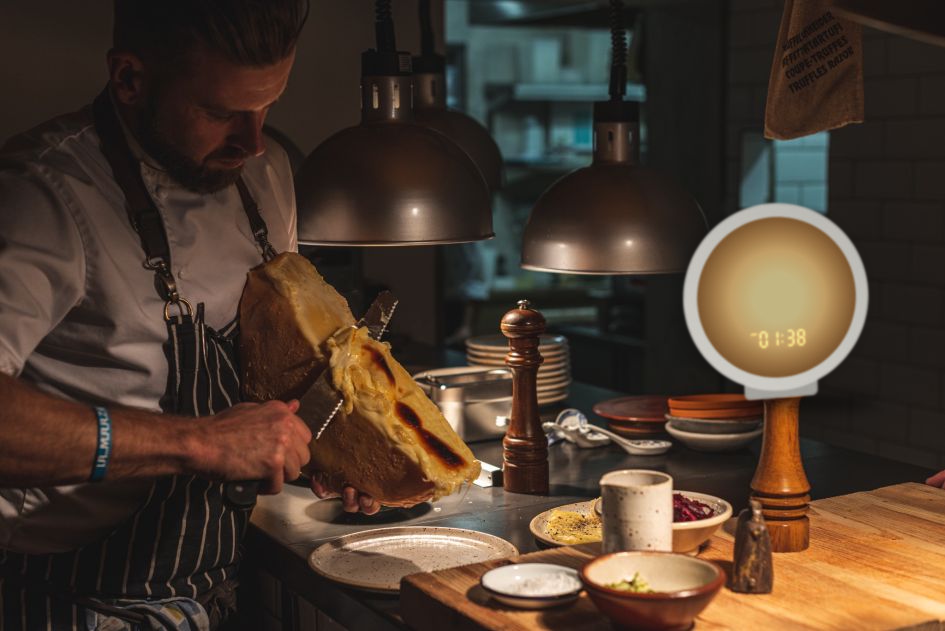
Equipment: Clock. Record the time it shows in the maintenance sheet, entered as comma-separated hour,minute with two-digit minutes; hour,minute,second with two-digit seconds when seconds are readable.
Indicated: 1,38
